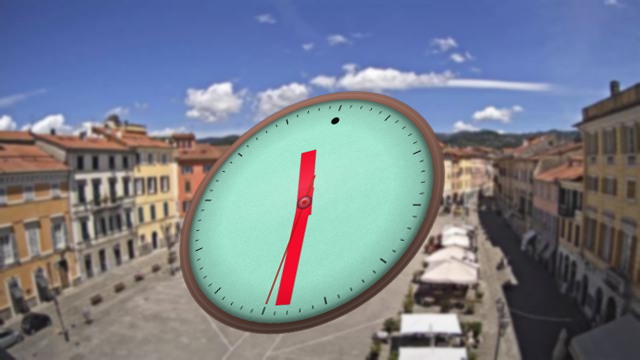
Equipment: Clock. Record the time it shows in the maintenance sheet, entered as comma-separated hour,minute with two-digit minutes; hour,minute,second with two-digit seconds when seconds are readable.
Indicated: 11,28,30
